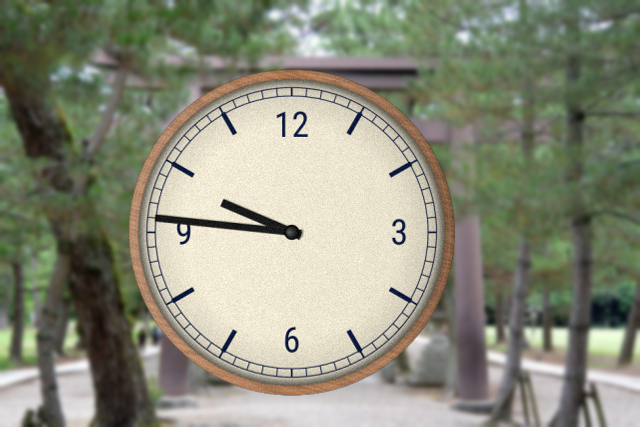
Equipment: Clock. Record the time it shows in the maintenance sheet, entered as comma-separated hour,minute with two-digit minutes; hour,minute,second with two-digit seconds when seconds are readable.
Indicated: 9,46
